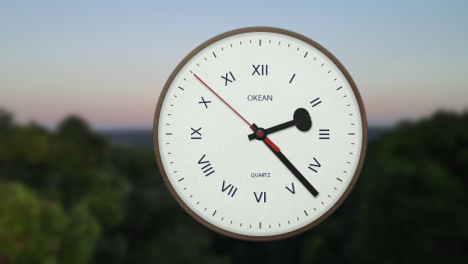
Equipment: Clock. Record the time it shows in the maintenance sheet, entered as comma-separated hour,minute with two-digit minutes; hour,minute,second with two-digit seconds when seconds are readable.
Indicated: 2,22,52
